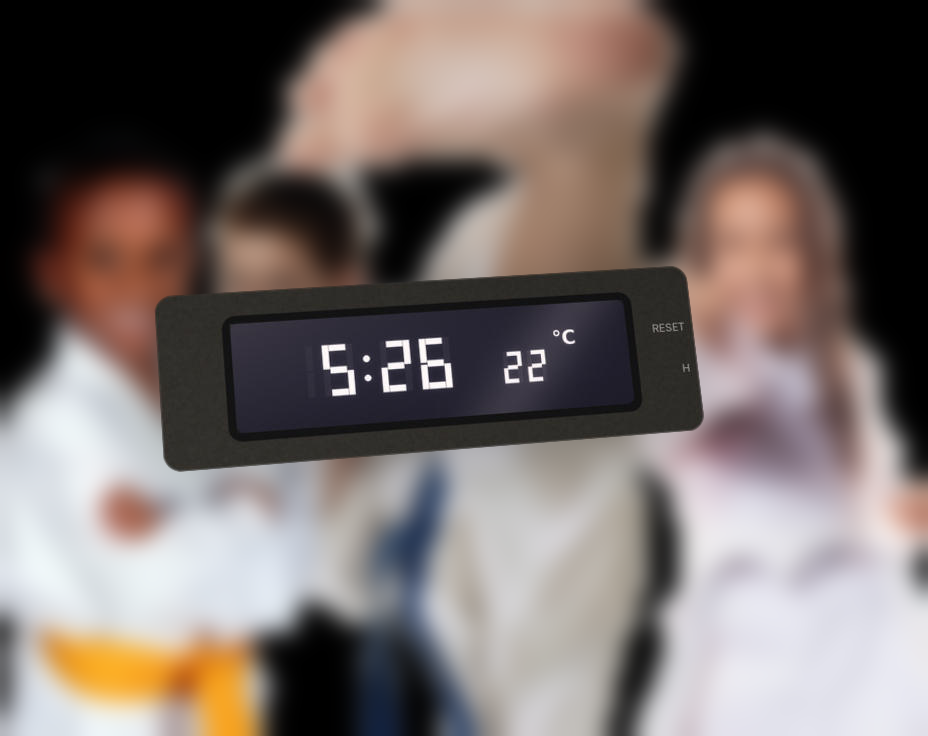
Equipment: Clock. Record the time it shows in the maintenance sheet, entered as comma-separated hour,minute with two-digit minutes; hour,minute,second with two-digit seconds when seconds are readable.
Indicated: 5,26
